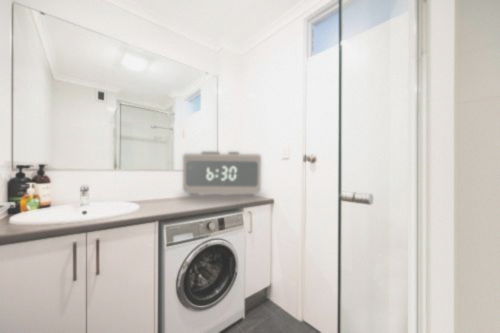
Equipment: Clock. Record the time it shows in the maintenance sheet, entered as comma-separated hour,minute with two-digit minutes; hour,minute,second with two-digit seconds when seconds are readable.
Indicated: 6,30
